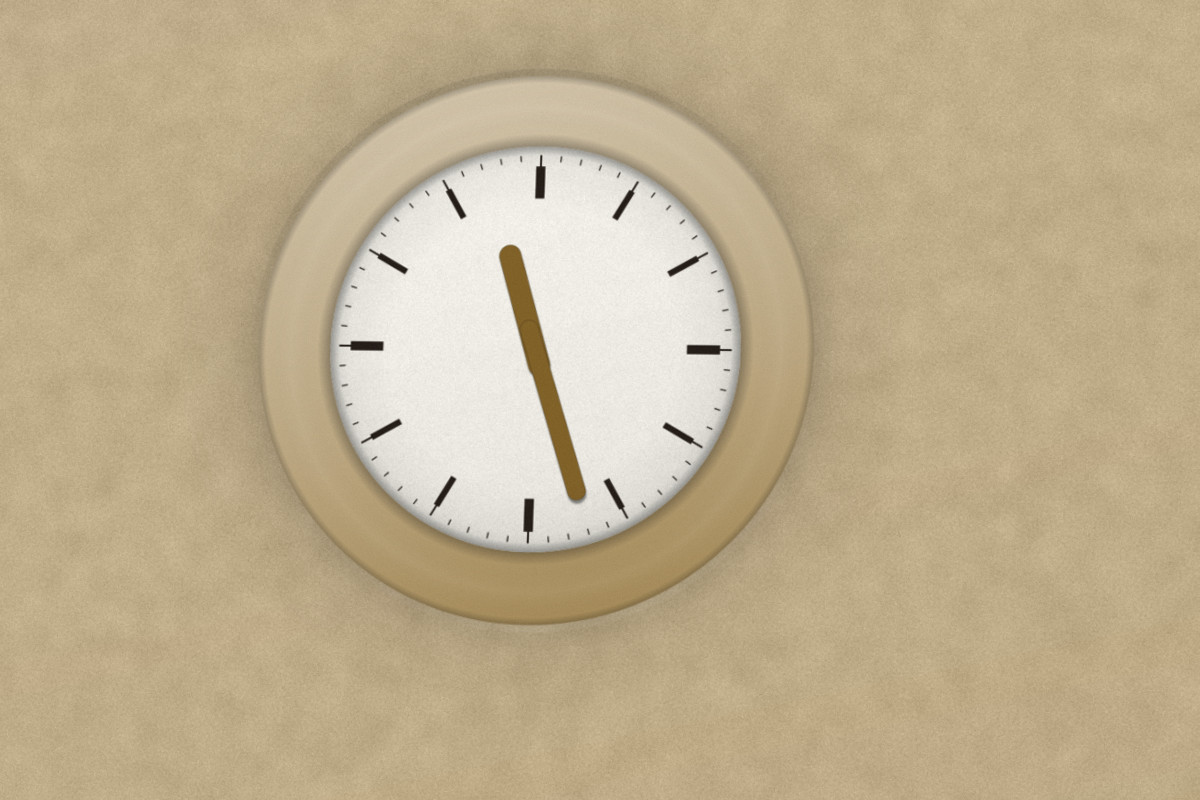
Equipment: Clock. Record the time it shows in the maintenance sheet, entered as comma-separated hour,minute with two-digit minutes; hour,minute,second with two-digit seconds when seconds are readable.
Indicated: 11,27
